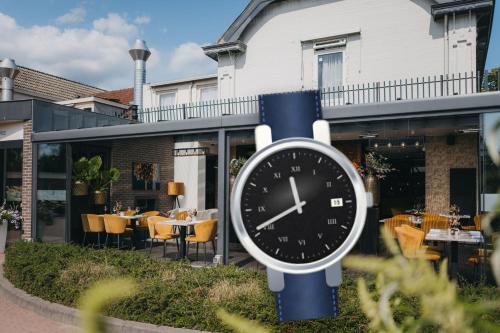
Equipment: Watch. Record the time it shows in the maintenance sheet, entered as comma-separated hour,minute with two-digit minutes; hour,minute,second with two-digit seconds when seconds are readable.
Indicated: 11,41
